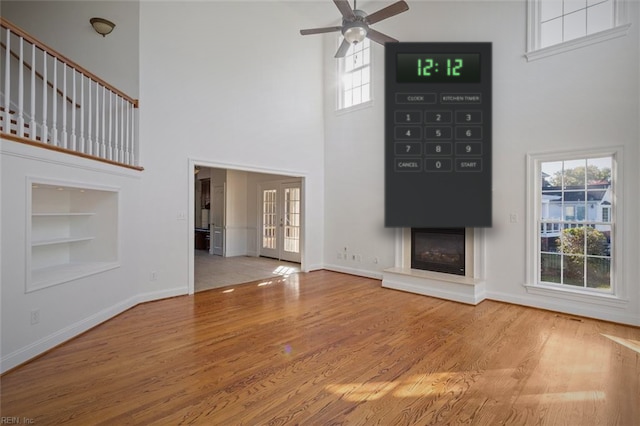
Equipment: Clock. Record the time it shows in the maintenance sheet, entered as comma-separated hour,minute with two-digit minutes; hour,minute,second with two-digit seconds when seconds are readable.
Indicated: 12,12
